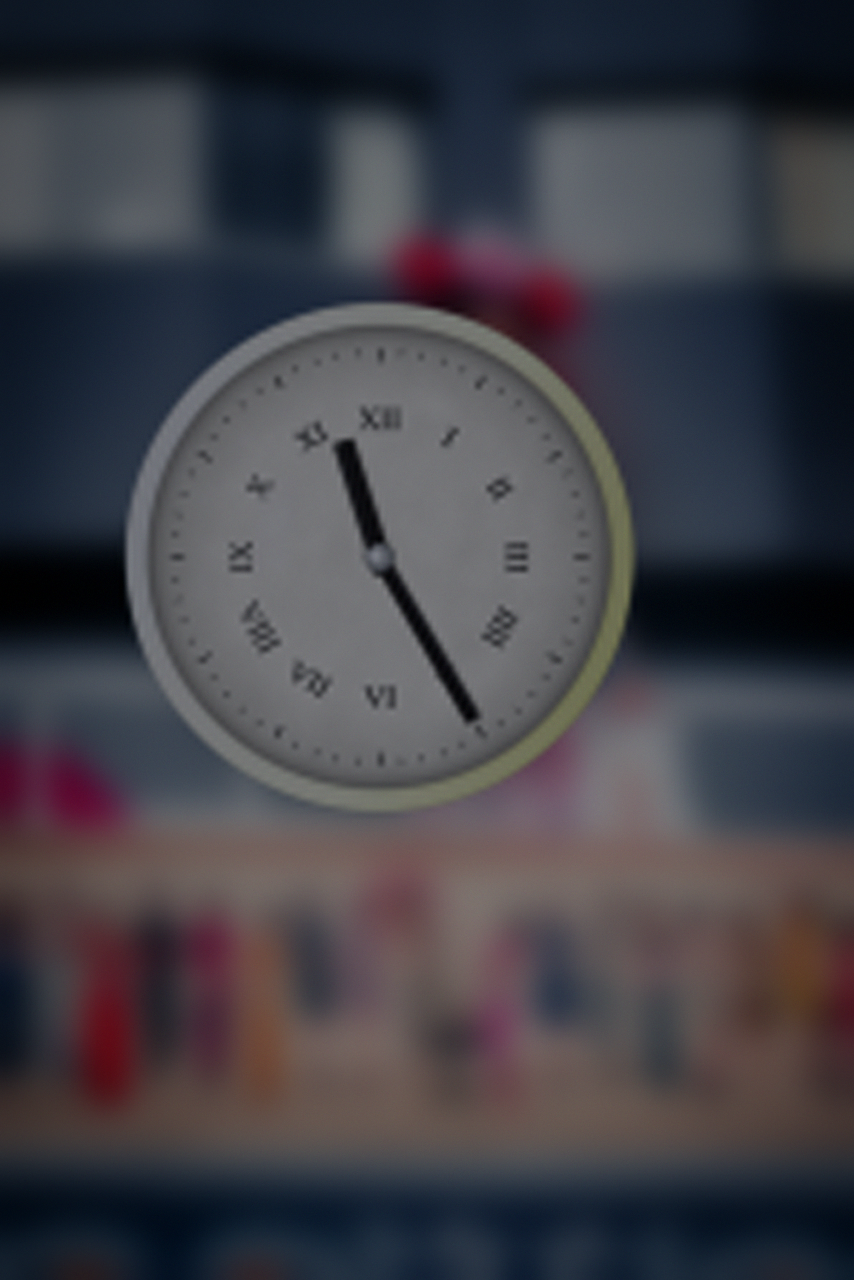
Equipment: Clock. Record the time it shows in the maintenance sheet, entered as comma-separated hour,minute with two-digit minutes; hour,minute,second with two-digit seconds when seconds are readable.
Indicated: 11,25
